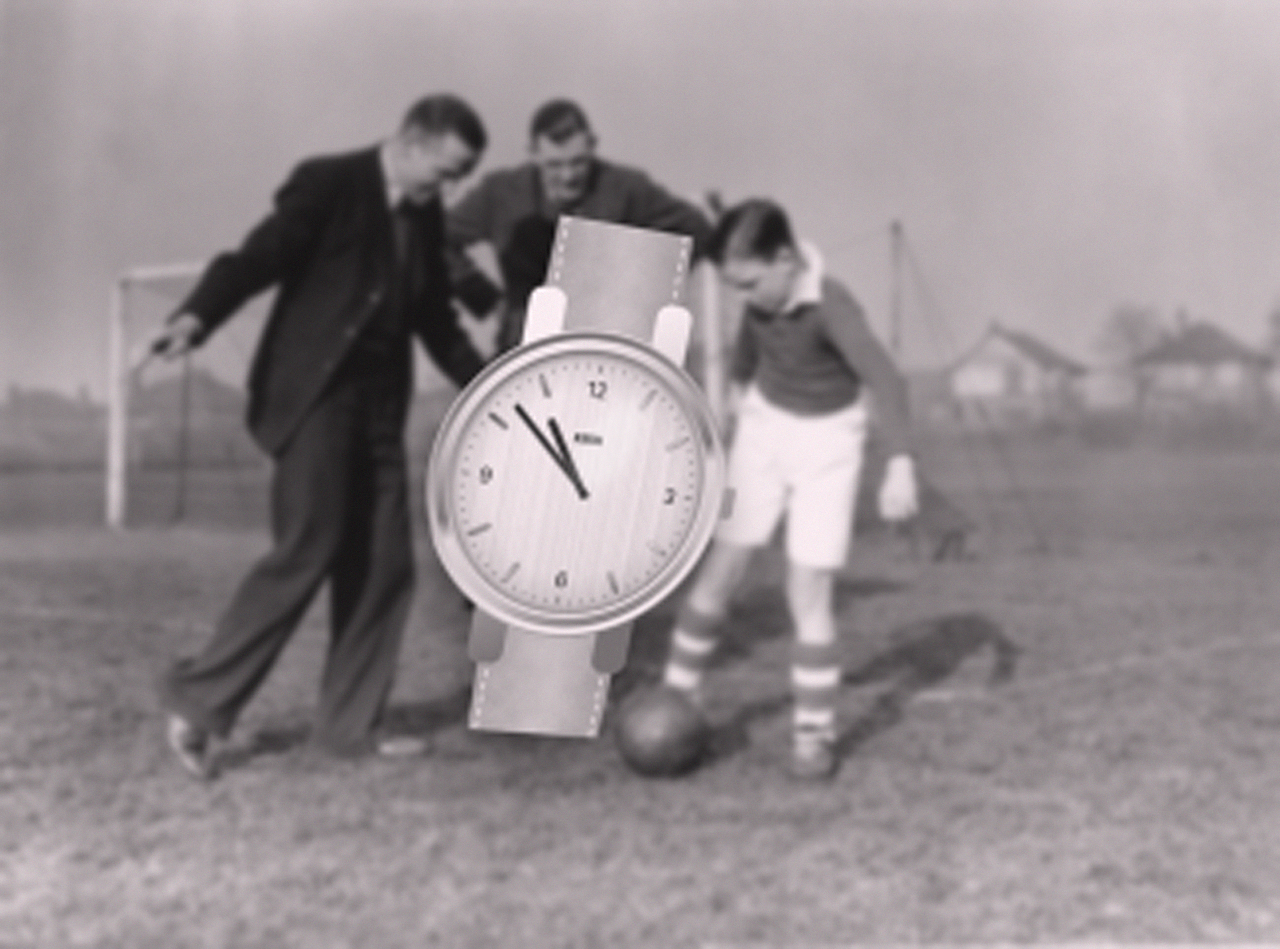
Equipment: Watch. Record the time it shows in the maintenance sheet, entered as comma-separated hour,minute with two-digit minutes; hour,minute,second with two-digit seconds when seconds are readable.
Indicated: 10,52
